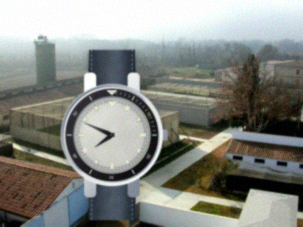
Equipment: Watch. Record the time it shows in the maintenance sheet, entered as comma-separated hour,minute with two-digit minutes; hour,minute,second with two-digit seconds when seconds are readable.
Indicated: 7,49
